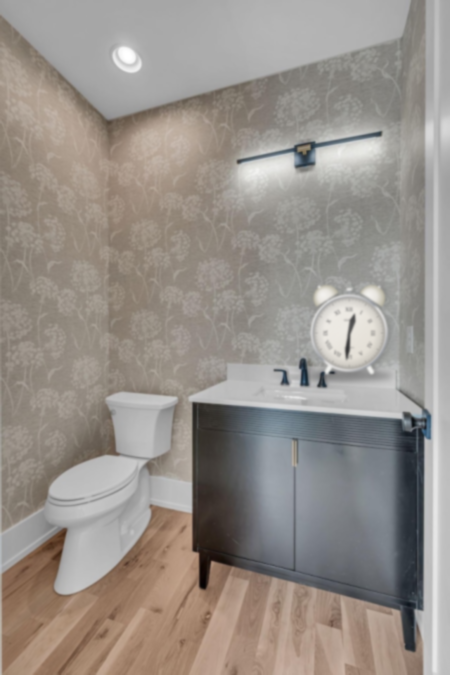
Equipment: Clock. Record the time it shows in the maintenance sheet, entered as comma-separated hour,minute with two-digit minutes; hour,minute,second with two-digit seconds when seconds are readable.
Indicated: 12,31
